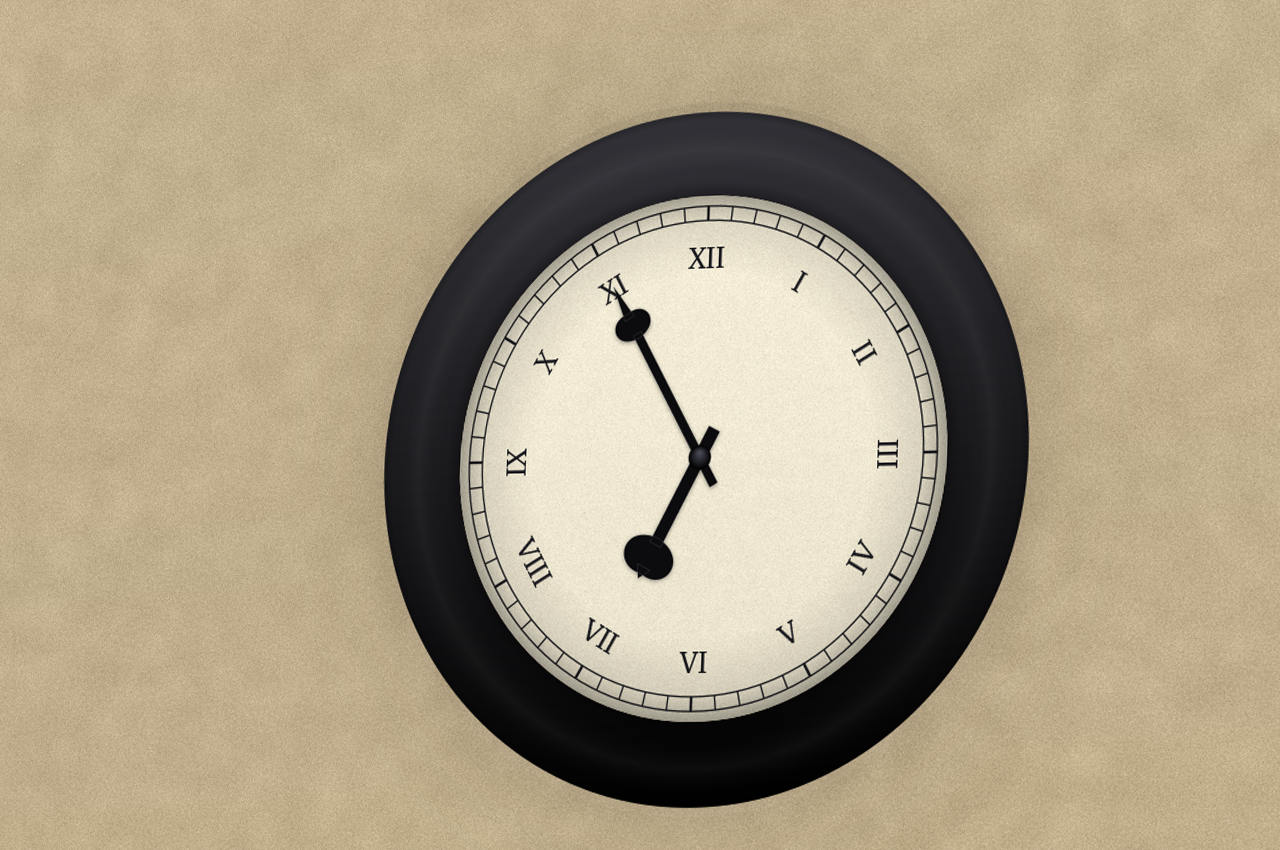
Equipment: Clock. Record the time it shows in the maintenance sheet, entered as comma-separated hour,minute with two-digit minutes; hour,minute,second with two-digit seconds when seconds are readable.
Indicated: 6,55
